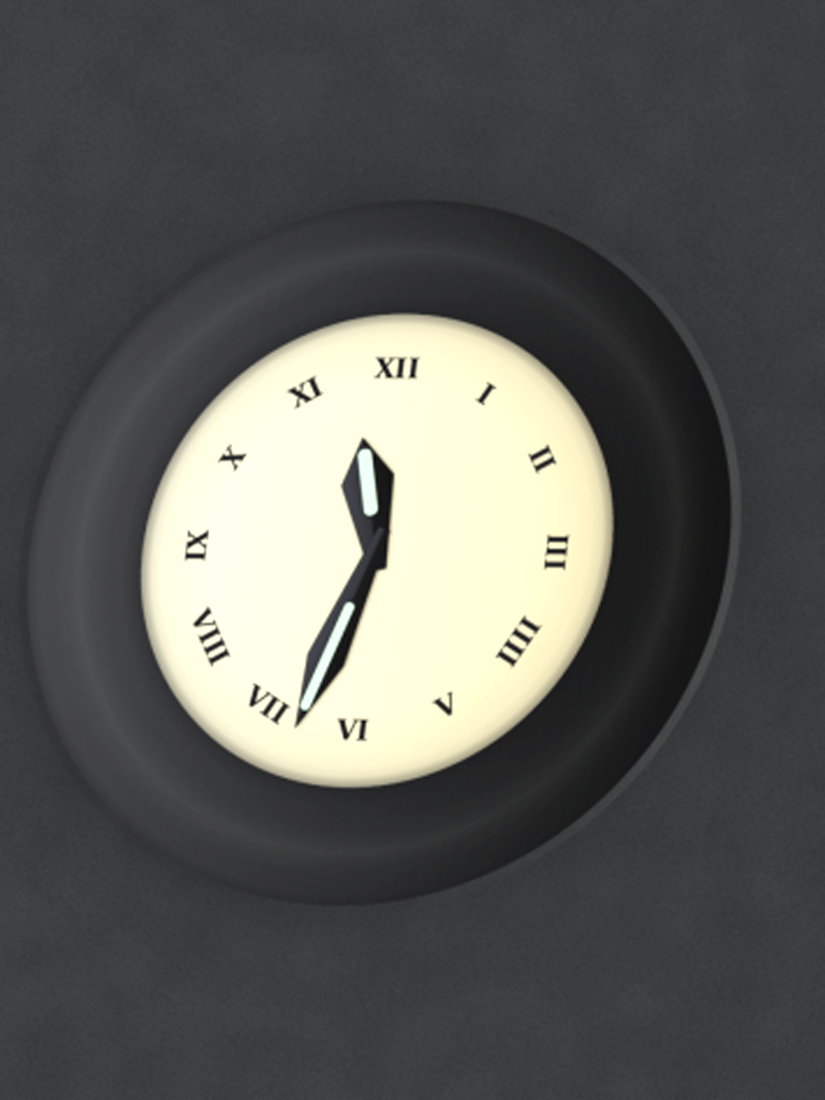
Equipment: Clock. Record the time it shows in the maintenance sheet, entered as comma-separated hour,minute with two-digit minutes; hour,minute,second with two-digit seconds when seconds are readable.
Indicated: 11,33
